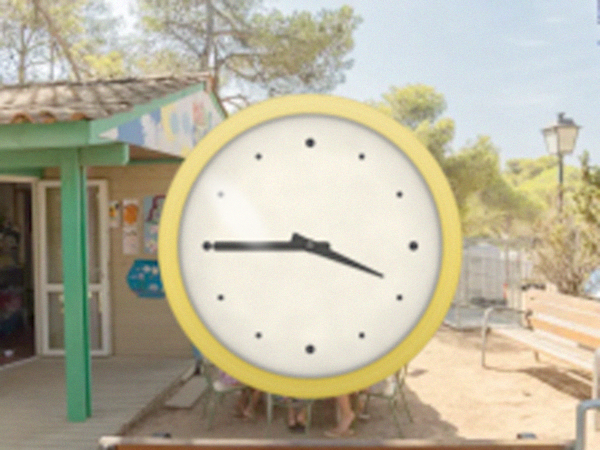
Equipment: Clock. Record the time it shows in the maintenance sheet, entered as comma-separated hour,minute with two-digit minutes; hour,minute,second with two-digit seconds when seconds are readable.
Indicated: 3,45
